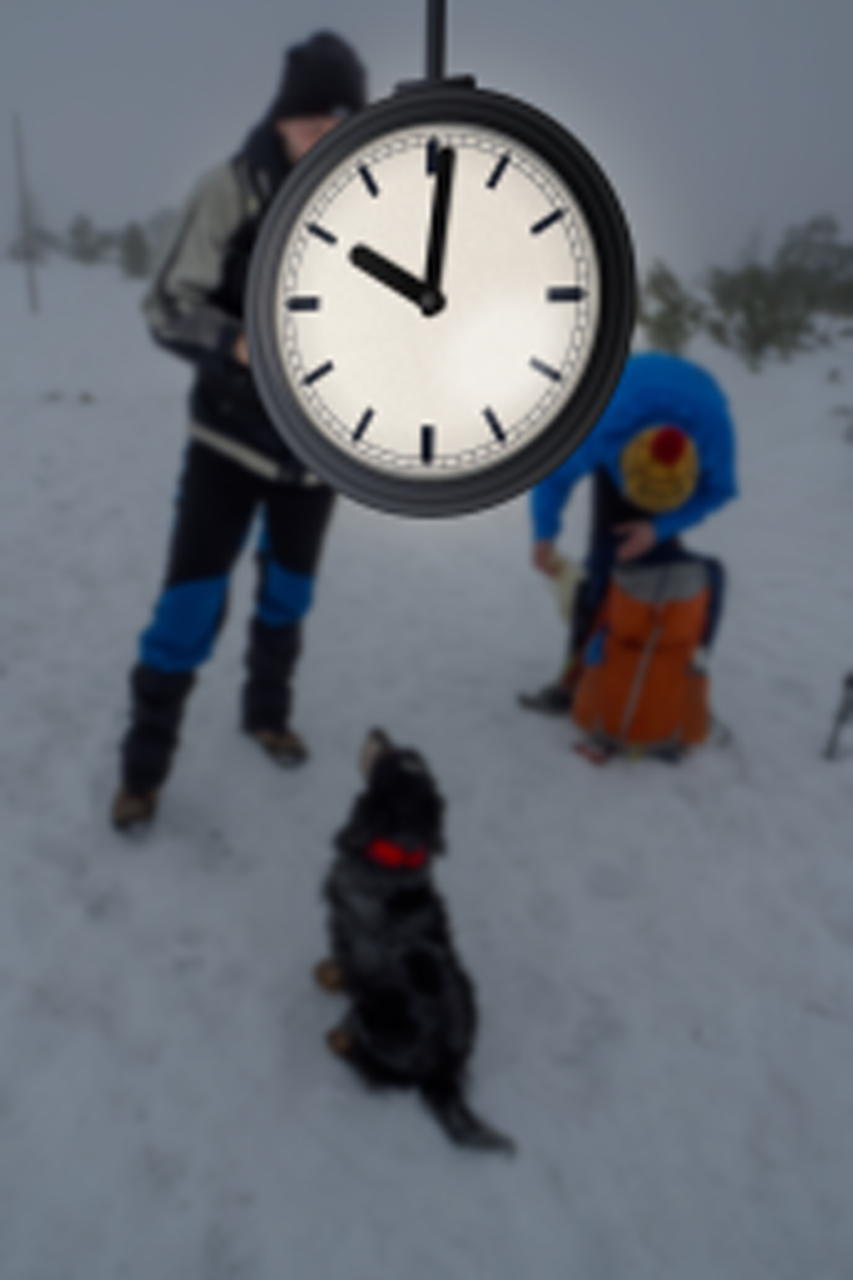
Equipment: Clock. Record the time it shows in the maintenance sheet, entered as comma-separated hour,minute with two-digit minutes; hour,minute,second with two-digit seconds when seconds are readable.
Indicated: 10,01
